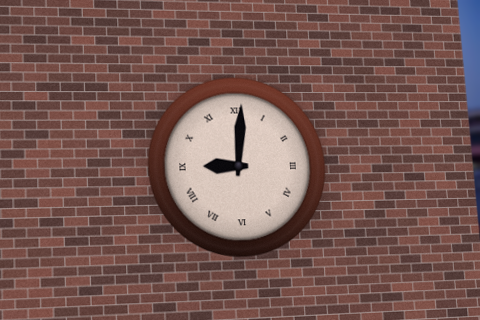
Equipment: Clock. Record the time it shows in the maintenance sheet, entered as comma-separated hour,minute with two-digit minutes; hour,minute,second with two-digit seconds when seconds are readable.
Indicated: 9,01
